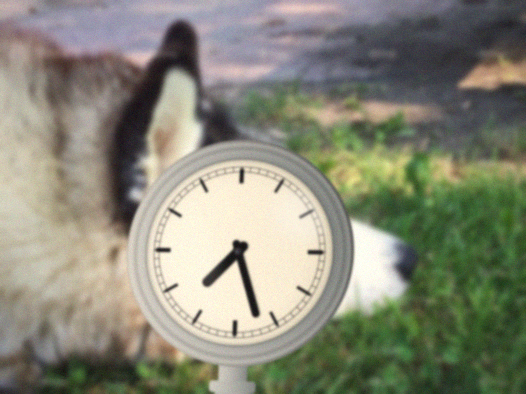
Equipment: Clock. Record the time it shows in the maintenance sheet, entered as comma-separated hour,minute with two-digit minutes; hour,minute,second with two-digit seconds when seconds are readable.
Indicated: 7,27
